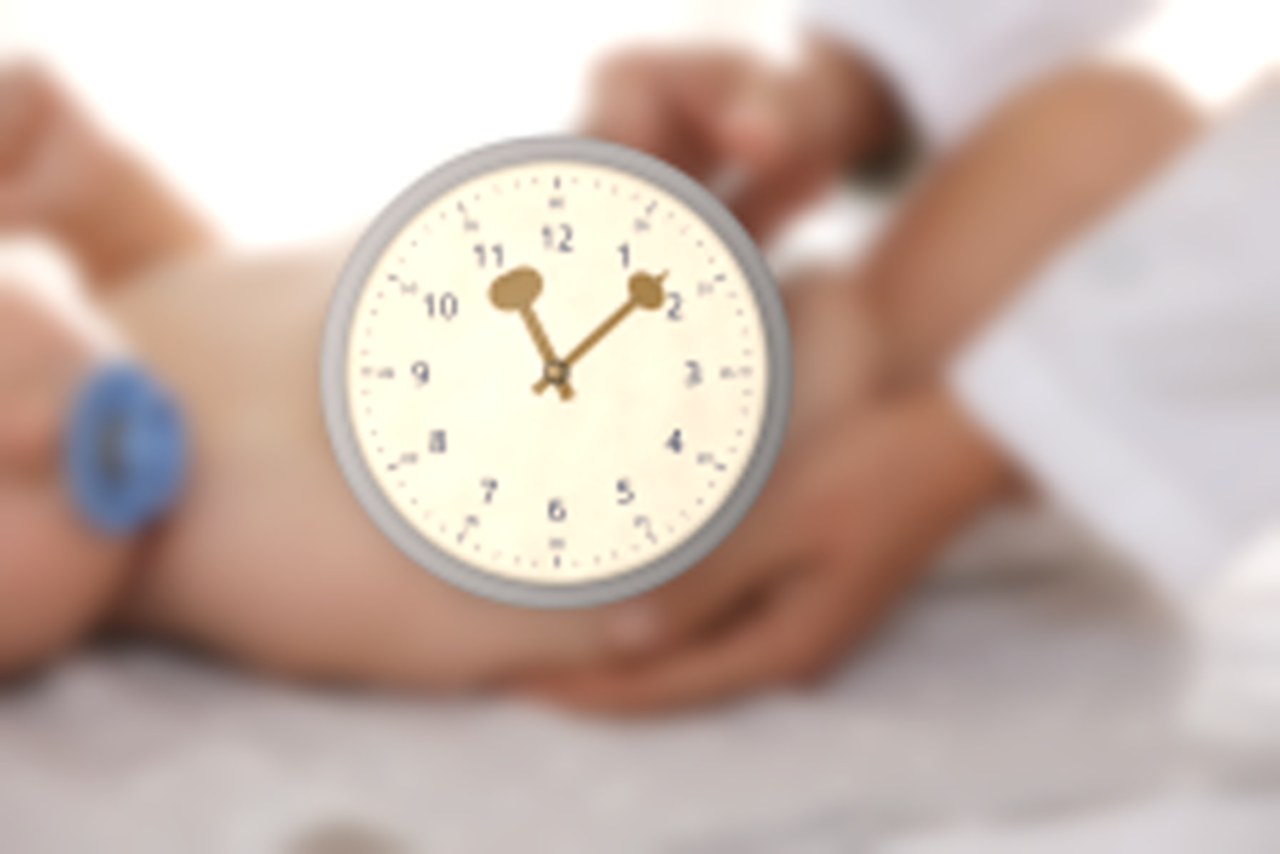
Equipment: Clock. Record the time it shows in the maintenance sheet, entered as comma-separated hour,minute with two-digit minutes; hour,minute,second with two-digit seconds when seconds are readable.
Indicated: 11,08
